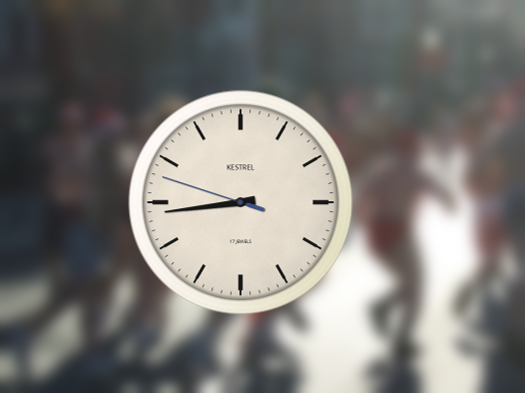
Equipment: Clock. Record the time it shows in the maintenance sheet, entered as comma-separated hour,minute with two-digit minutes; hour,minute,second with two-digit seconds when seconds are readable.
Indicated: 8,43,48
